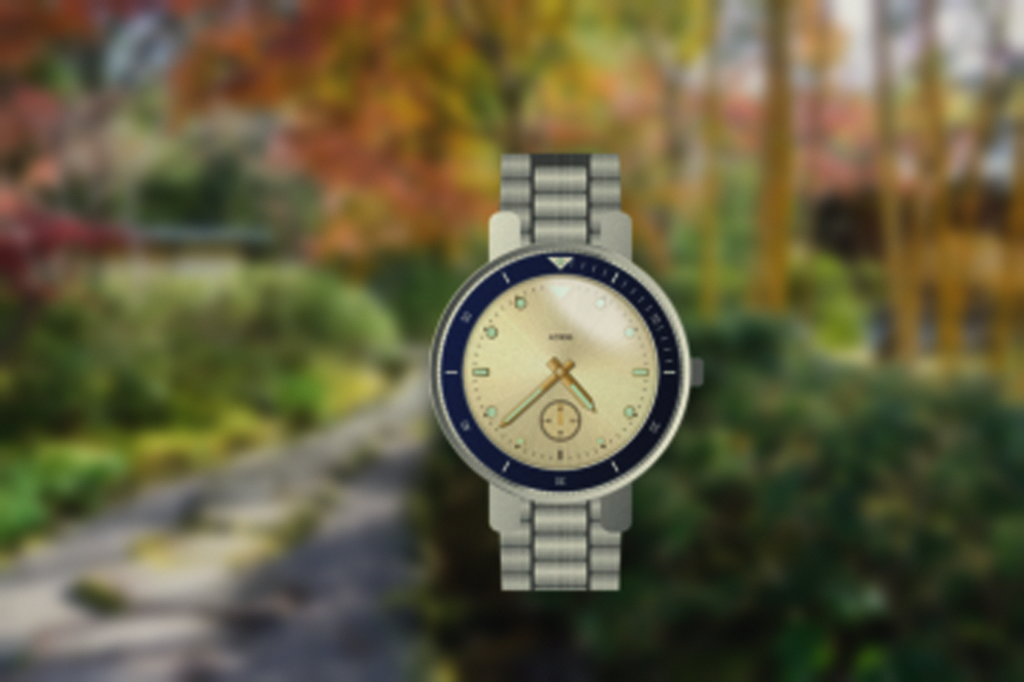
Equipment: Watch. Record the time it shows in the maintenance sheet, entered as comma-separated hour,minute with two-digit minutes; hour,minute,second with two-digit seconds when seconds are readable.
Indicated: 4,38
